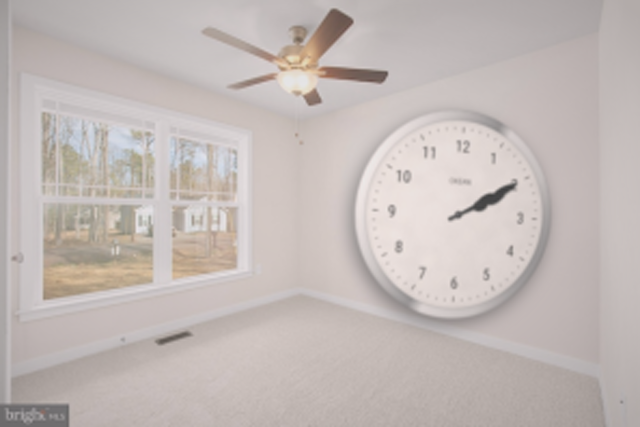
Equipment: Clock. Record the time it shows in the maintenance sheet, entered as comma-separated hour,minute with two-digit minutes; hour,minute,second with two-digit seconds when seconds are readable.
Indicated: 2,10
